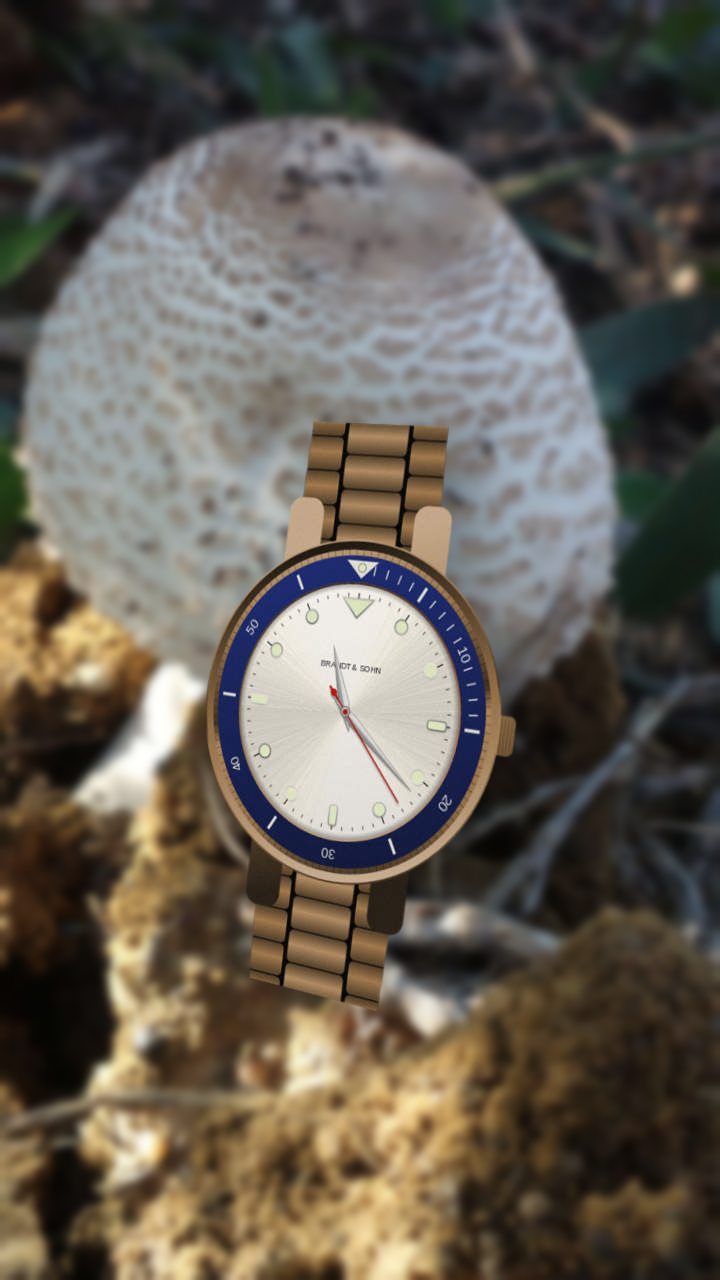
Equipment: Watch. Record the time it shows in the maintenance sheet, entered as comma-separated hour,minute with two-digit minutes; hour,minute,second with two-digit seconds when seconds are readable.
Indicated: 11,21,23
